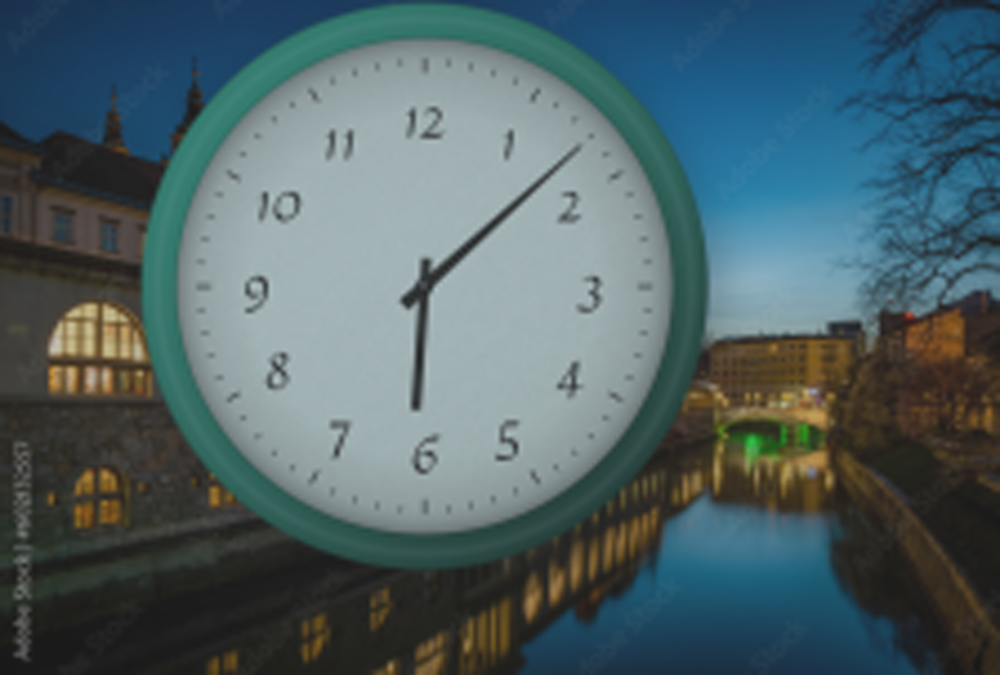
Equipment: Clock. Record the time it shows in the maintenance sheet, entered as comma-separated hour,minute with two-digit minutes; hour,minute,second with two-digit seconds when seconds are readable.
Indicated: 6,08
